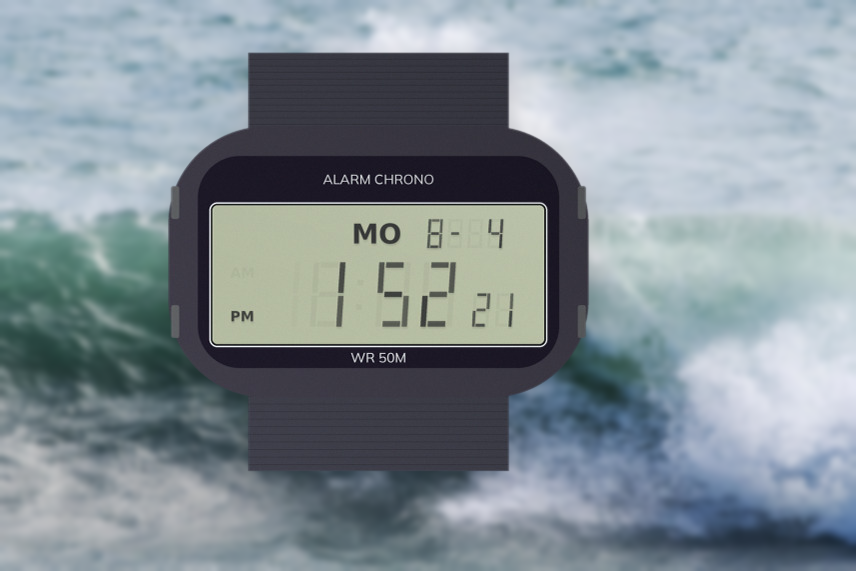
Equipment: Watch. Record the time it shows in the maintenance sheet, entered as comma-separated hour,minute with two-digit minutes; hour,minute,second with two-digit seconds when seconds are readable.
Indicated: 1,52,21
